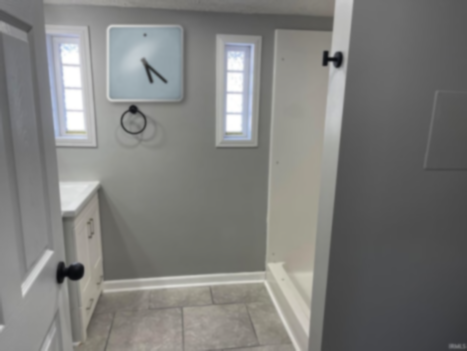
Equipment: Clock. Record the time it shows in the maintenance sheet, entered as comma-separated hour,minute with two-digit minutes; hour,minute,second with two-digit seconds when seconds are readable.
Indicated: 5,22
